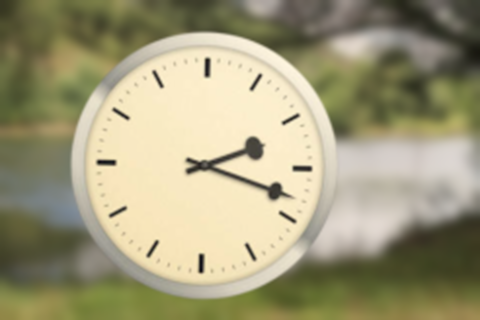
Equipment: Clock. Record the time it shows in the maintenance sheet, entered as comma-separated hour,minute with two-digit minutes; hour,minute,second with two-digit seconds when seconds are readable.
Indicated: 2,18
